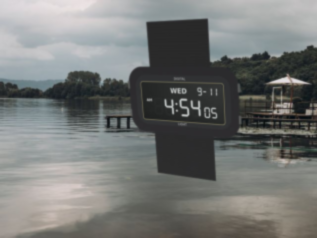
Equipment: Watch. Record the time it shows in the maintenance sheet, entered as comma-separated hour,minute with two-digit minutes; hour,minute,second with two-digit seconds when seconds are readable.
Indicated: 4,54,05
